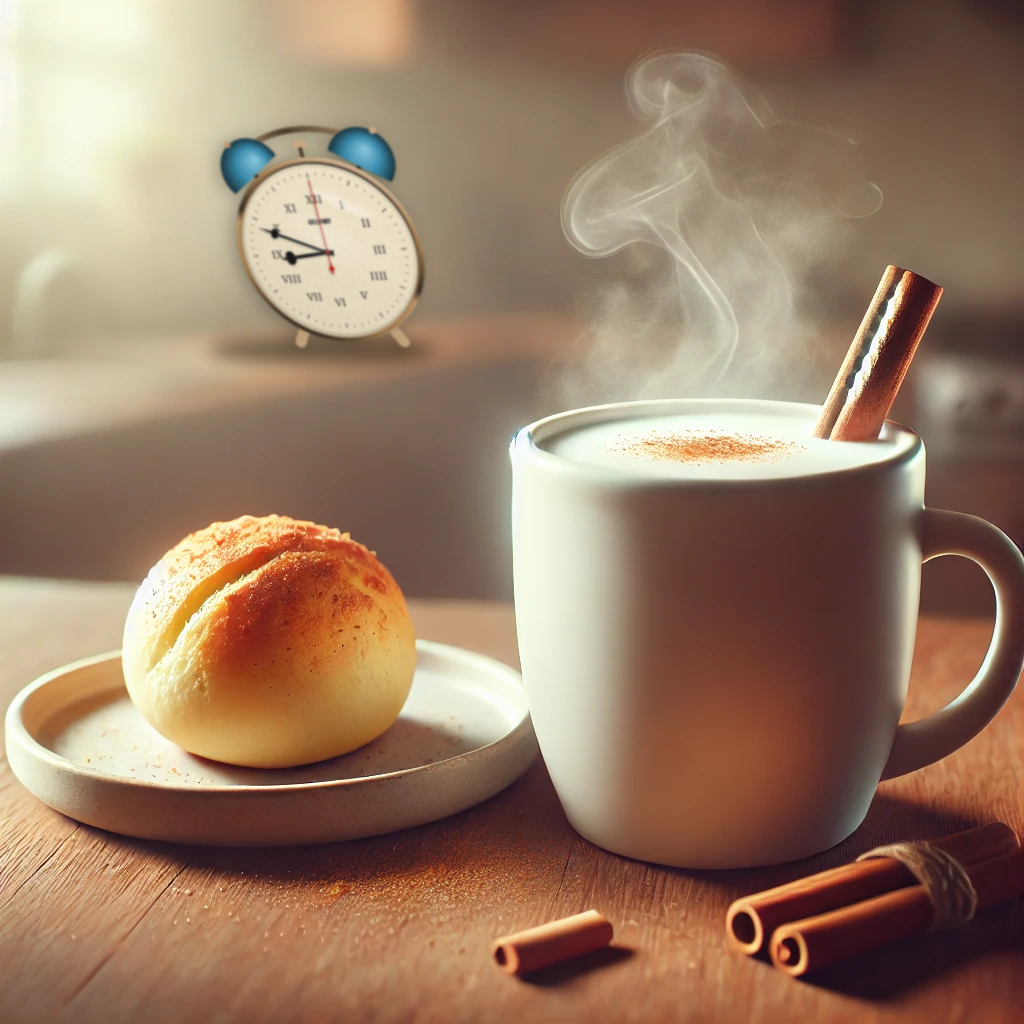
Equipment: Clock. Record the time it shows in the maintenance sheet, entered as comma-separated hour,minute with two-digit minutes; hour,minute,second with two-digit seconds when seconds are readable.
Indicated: 8,49,00
